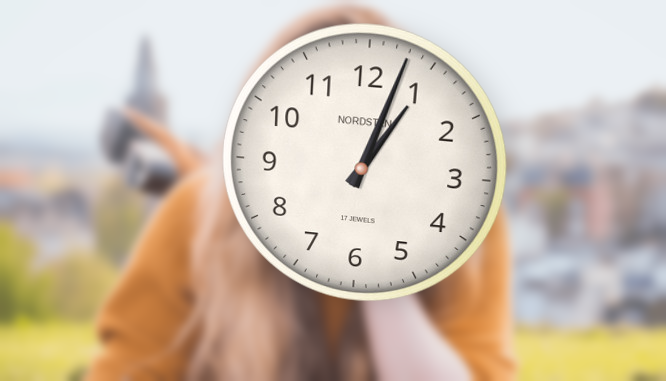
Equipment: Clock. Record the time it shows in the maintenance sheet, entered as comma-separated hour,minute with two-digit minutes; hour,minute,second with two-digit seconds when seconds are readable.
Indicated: 1,03
